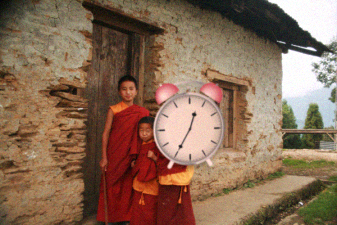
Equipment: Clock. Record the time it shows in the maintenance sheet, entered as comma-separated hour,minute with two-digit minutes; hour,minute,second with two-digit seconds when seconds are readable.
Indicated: 12,35
